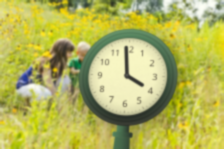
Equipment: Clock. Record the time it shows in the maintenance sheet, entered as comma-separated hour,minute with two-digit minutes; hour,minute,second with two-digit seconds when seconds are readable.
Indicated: 3,59
